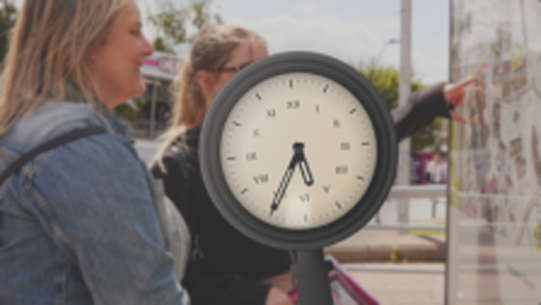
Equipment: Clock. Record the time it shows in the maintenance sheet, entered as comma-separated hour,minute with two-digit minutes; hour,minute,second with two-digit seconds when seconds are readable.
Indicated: 5,35
